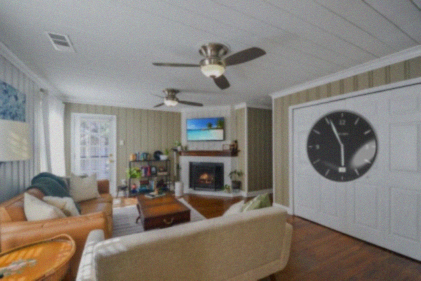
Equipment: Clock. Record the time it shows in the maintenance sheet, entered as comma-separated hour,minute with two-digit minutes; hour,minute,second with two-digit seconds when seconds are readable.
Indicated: 5,56
